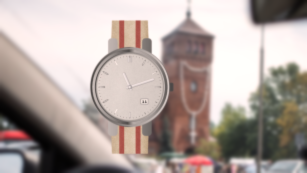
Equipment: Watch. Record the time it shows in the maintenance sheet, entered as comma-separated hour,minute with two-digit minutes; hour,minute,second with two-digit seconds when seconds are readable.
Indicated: 11,12
